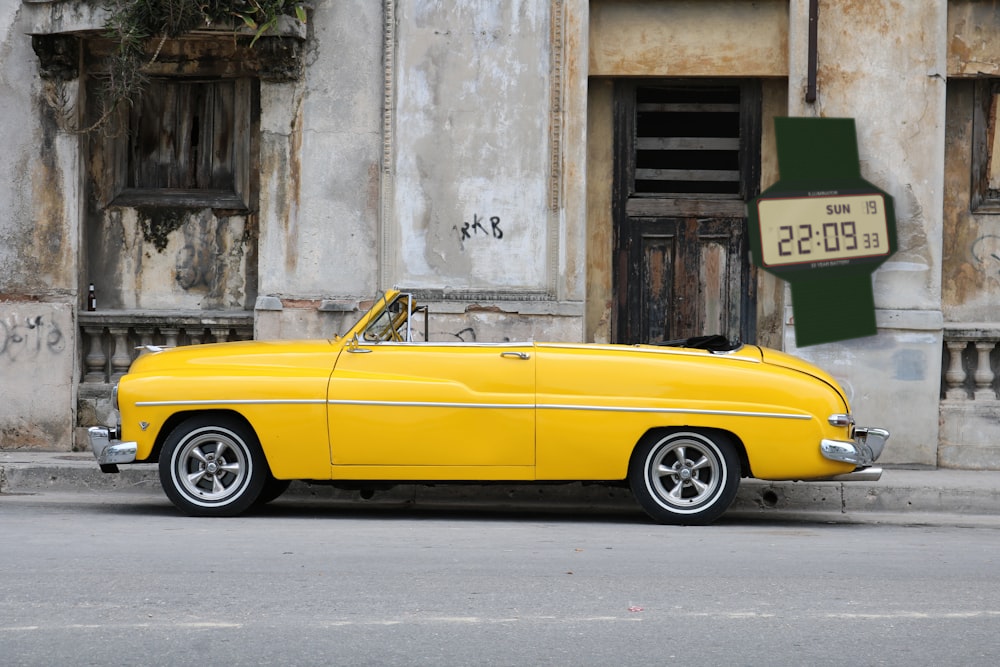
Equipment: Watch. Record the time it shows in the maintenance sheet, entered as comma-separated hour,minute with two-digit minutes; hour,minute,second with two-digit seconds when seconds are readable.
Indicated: 22,09,33
